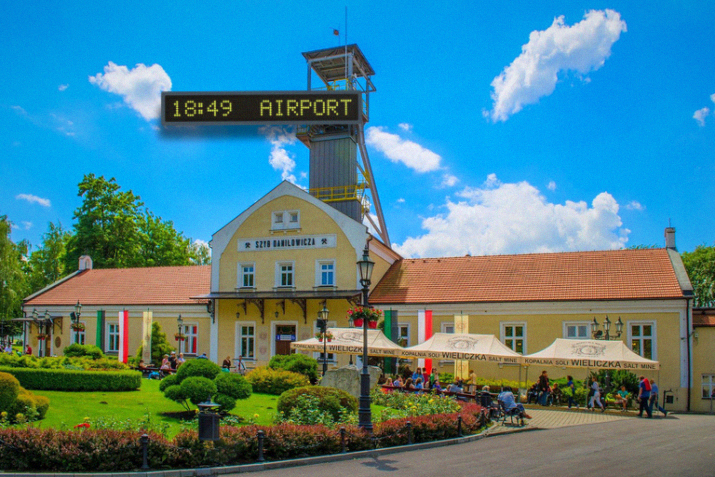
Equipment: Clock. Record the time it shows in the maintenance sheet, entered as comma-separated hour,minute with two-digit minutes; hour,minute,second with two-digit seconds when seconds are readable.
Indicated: 18,49
